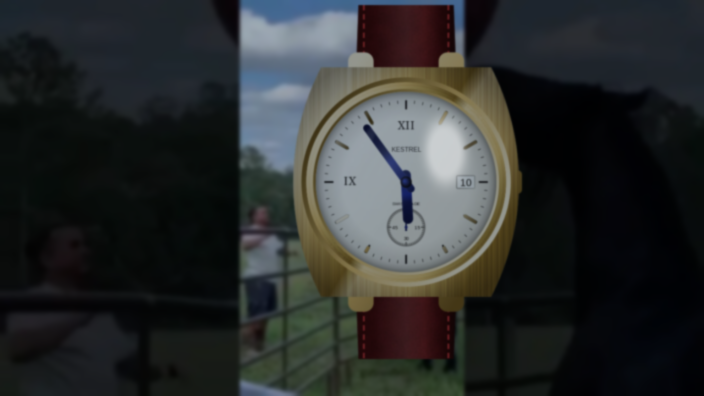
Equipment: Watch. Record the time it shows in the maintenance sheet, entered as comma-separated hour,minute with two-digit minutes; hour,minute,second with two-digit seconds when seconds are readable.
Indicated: 5,54
